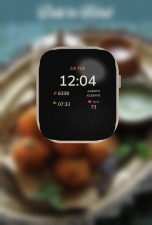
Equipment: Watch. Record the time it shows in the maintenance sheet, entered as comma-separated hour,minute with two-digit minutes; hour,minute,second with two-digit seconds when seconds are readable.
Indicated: 12,04
